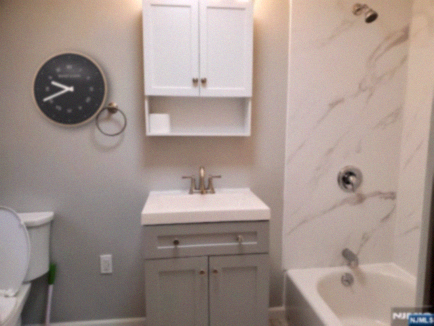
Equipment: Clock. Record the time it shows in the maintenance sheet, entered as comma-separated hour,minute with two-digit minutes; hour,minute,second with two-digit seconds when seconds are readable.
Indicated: 9,41
